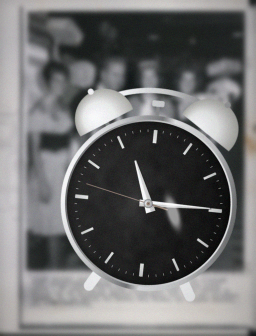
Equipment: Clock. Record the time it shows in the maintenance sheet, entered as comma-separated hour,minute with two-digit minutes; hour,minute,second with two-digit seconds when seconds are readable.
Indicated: 11,14,47
